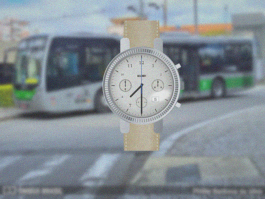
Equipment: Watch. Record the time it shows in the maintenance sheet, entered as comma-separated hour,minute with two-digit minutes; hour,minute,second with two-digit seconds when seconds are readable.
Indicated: 7,30
